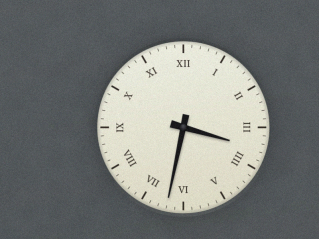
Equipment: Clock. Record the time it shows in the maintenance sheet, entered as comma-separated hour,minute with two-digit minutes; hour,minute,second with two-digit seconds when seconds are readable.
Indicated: 3,32
